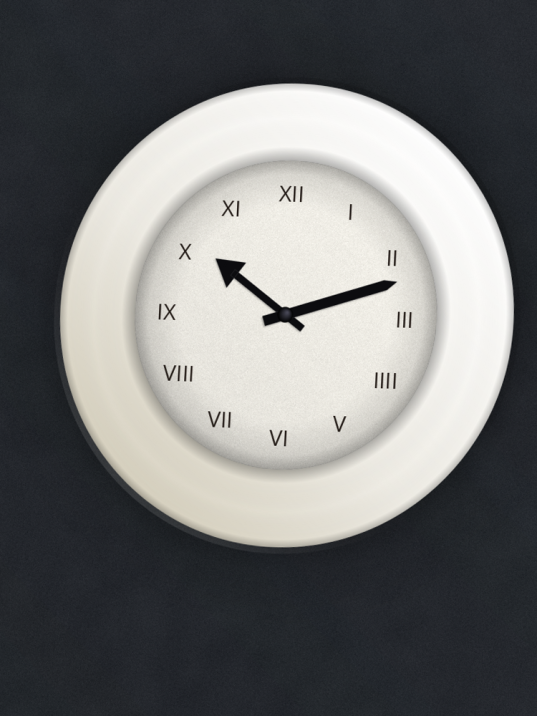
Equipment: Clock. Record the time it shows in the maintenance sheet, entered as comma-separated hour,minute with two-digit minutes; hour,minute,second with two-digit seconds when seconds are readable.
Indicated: 10,12
